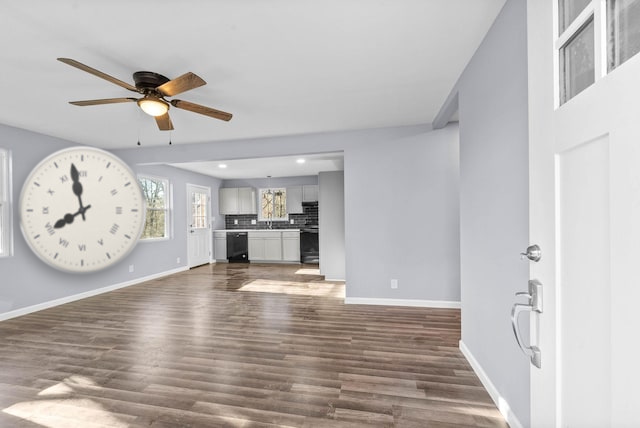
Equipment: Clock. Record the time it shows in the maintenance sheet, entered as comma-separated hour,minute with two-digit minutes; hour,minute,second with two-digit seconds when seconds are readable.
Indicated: 7,58
